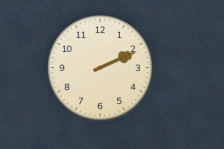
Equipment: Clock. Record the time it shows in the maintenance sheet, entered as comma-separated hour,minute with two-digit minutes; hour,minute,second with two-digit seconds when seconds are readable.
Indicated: 2,11
